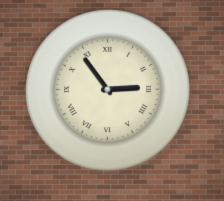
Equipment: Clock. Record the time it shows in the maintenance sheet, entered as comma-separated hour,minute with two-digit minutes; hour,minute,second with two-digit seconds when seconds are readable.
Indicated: 2,54
